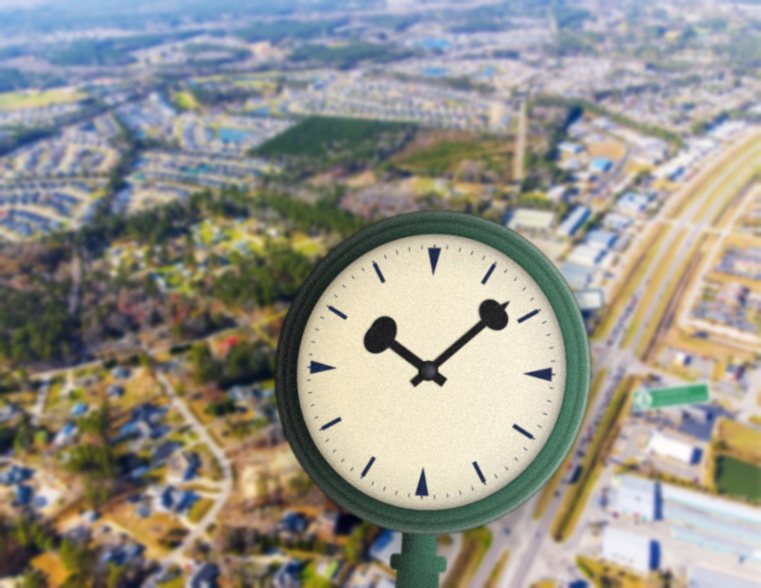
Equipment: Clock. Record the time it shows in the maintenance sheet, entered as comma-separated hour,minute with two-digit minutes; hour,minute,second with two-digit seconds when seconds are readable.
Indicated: 10,08
